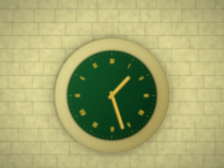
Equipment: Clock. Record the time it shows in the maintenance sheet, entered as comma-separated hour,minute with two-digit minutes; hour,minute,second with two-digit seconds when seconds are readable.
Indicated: 1,27
